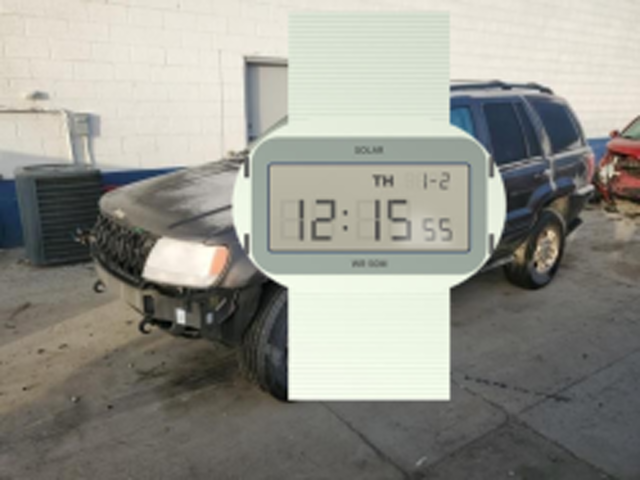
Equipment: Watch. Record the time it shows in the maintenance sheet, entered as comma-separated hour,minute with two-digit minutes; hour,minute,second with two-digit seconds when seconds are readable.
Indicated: 12,15,55
